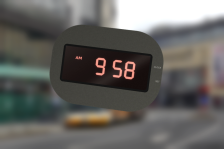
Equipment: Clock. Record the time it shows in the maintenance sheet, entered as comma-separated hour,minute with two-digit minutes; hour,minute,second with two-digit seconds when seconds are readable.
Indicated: 9,58
